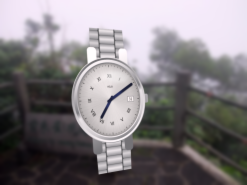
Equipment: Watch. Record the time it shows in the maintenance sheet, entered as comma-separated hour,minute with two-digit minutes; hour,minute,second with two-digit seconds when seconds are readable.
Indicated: 7,10
